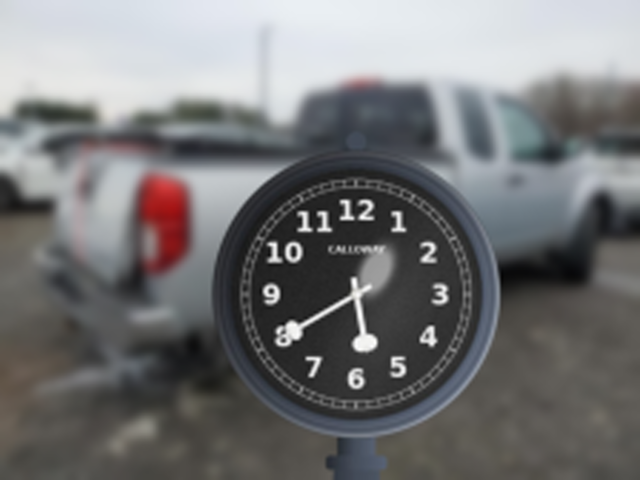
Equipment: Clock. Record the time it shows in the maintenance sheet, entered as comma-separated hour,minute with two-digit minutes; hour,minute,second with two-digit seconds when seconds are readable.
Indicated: 5,40
